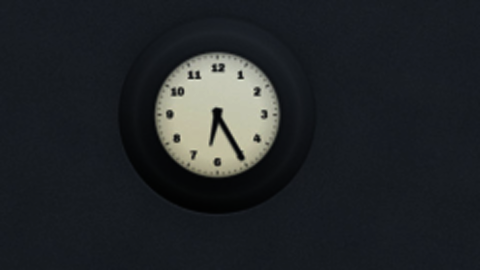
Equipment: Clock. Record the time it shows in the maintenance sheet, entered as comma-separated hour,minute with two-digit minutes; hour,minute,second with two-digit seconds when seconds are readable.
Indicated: 6,25
